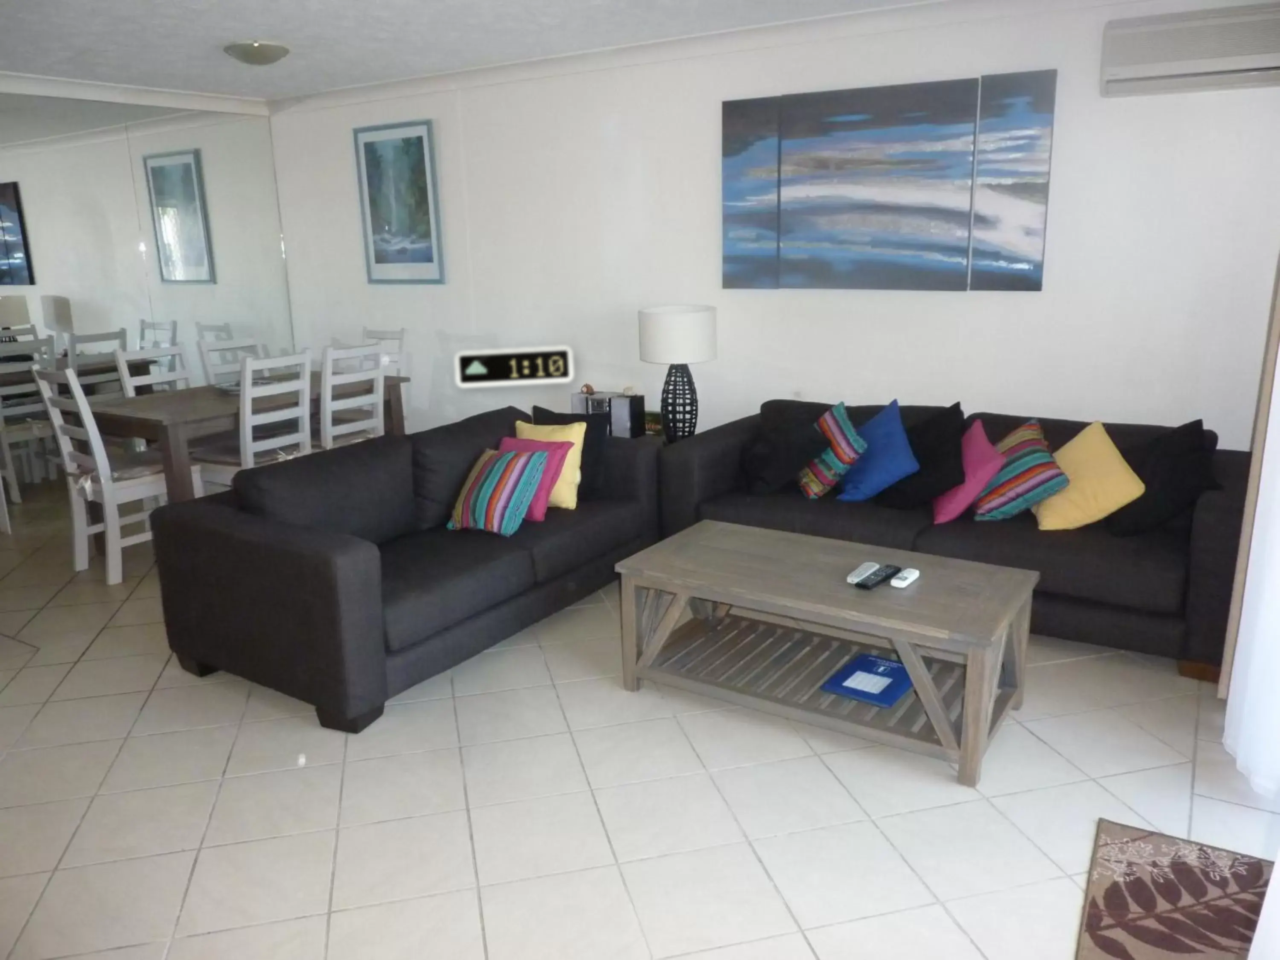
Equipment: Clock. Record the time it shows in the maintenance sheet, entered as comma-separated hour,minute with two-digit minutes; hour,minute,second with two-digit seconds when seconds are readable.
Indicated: 1,10
